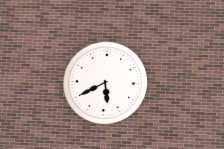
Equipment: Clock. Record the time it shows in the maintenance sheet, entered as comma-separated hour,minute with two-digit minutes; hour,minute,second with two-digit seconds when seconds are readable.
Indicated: 5,40
